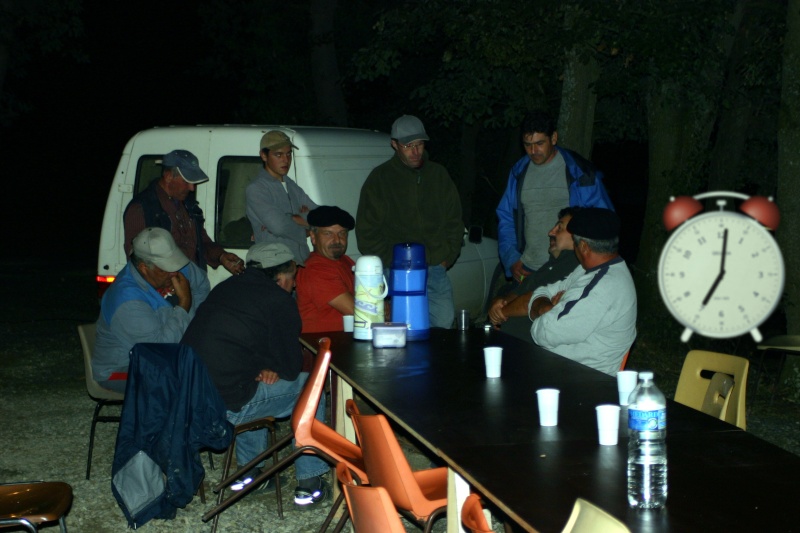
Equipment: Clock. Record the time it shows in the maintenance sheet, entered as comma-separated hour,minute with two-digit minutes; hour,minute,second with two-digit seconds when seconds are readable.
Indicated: 7,01
